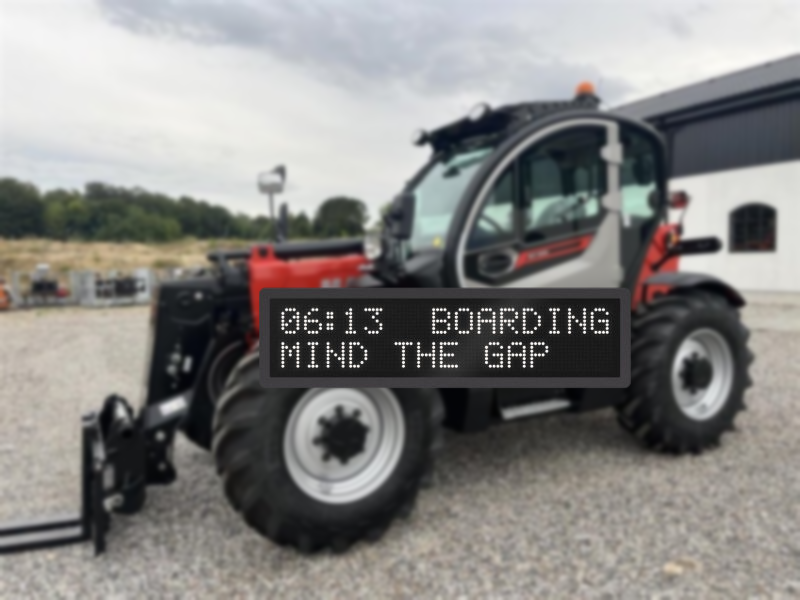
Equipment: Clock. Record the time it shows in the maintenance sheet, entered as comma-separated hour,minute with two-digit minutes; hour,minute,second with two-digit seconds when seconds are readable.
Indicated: 6,13
